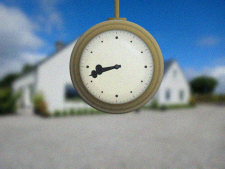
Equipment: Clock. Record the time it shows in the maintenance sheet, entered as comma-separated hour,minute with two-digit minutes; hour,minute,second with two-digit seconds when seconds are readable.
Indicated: 8,42
